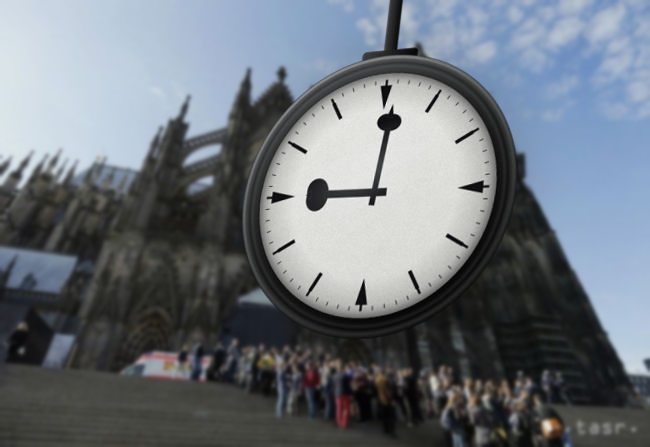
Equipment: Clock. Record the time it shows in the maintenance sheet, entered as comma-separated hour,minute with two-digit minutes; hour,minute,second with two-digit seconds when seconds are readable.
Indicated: 9,01
